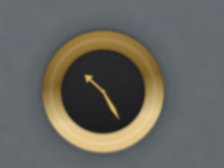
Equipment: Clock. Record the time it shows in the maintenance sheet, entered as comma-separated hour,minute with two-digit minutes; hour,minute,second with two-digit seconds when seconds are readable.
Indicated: 10,25
